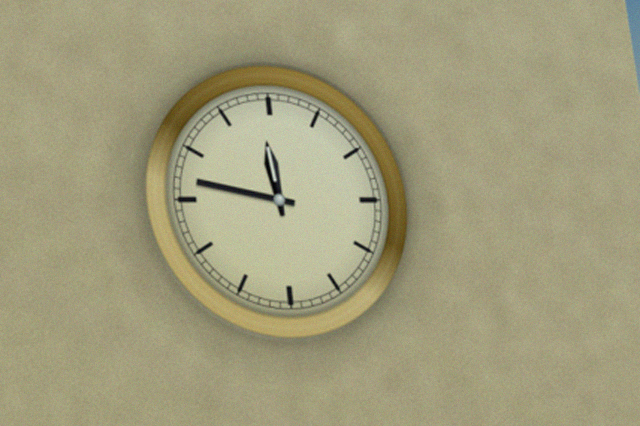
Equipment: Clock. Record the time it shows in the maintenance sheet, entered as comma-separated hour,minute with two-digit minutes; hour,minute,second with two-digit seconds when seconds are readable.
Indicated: 11,47
